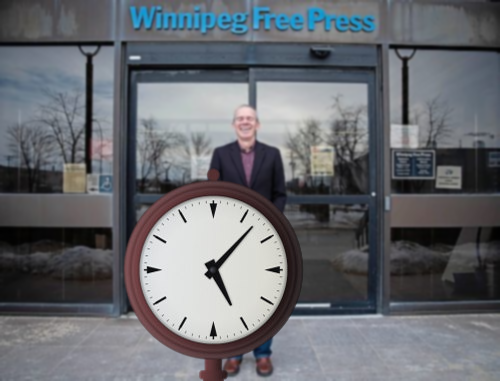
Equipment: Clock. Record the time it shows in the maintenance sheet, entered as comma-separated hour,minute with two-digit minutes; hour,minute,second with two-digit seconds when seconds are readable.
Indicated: 5,07
